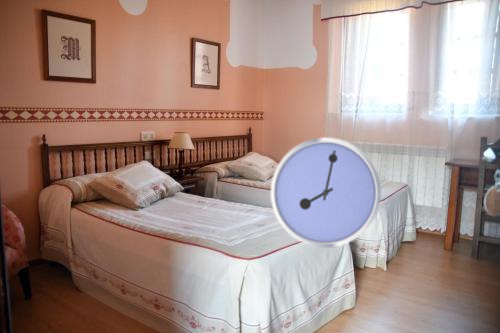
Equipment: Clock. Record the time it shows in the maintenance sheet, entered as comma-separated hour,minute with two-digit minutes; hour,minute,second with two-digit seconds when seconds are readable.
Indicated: 8,02
